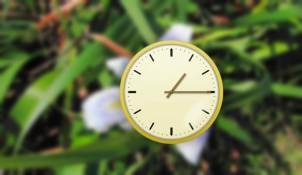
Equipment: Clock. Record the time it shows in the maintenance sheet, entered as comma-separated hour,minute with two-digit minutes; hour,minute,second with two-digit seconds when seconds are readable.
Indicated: 1,15
